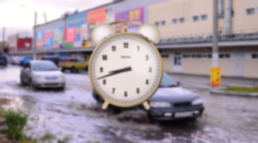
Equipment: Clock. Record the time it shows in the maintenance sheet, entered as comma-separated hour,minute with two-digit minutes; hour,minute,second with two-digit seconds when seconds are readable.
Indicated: 8,42
